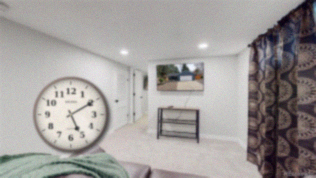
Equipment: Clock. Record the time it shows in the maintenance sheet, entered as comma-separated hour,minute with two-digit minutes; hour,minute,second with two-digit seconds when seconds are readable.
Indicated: 5,10
